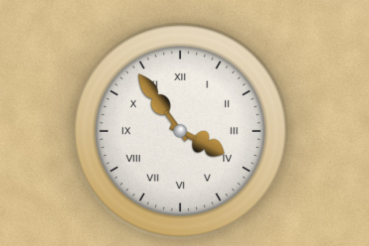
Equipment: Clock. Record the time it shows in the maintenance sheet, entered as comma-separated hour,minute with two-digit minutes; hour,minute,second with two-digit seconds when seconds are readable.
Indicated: 3,54
